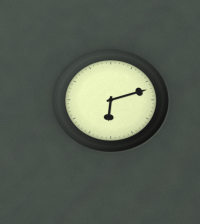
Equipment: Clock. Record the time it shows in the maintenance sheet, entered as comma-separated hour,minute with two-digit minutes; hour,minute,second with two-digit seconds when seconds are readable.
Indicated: 6,12
